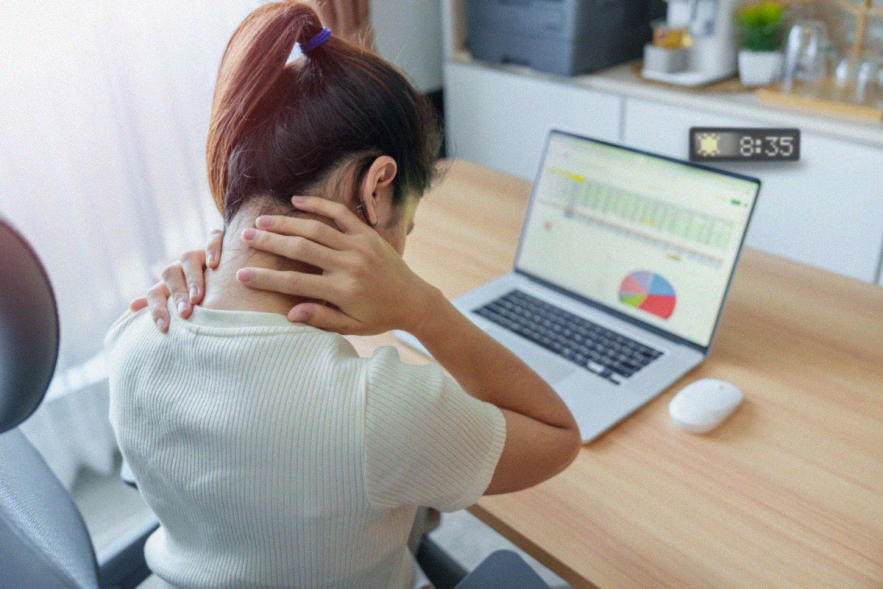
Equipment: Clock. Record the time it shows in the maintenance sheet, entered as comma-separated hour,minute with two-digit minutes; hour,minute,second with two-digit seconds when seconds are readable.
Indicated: 8,35
